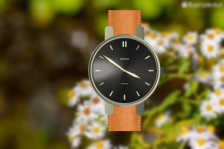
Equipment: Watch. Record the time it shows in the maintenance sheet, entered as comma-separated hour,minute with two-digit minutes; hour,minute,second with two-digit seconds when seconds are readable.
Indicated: 3,51
